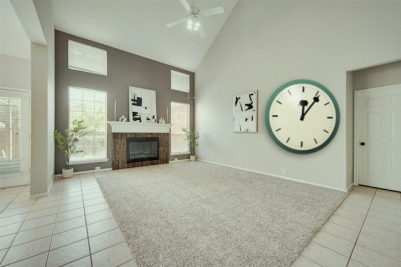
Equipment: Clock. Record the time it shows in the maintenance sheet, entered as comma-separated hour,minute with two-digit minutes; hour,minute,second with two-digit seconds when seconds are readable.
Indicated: 12,06
